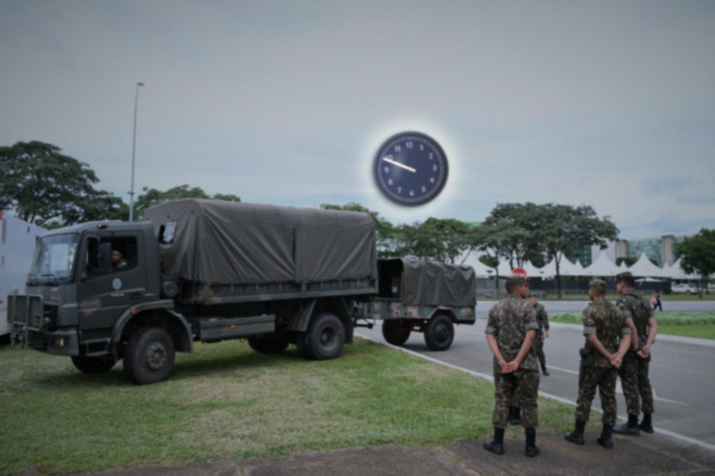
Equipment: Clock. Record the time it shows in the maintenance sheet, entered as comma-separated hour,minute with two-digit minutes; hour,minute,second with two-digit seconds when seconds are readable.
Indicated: 9,49
